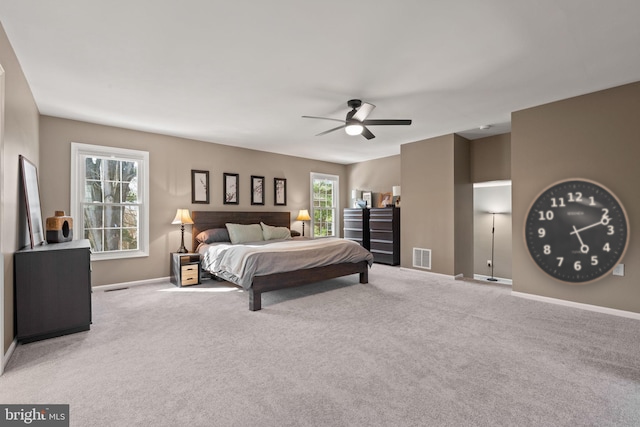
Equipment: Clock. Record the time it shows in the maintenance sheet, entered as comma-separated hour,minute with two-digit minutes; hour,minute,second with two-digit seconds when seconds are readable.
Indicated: 5,12
